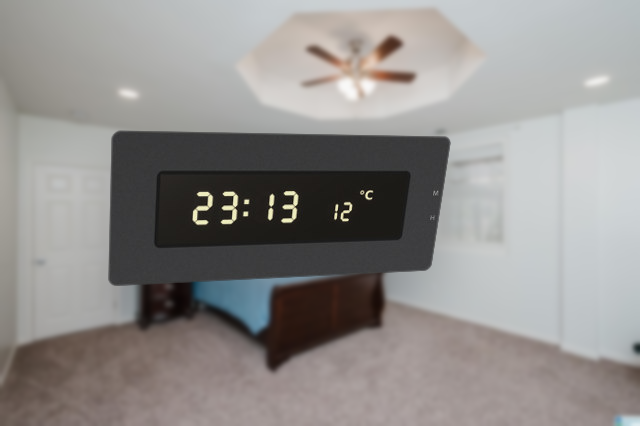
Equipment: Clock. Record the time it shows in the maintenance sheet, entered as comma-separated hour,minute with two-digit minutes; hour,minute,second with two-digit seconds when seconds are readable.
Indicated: 23,13
